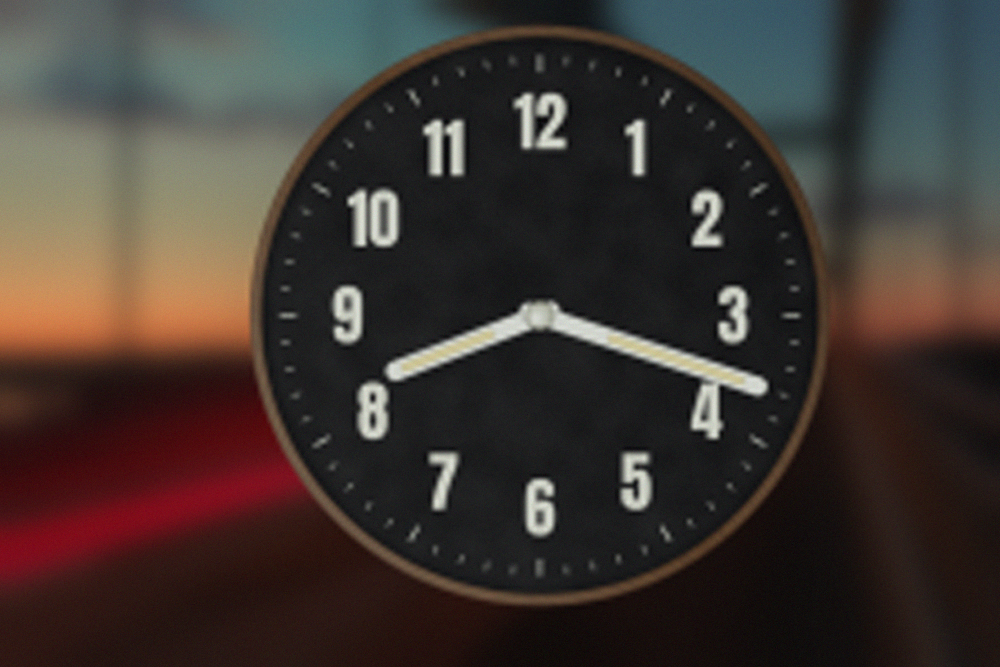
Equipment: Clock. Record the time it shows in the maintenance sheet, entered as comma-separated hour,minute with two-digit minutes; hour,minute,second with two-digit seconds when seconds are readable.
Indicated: 8,18
